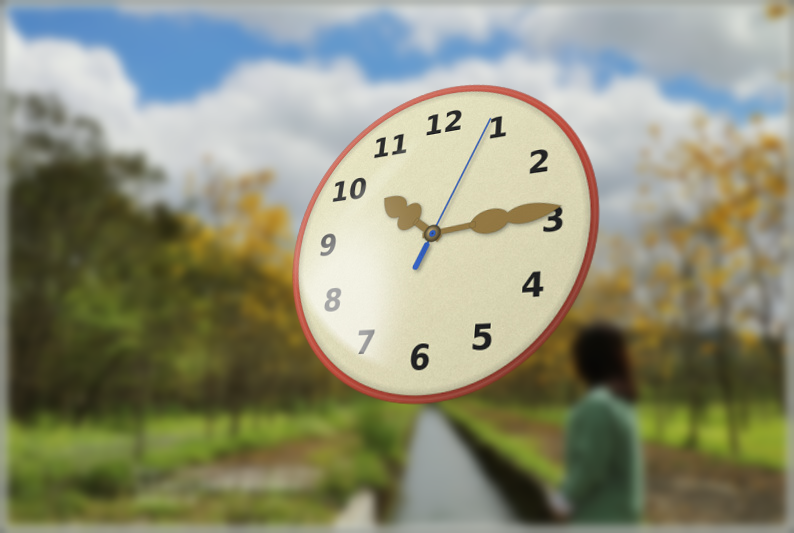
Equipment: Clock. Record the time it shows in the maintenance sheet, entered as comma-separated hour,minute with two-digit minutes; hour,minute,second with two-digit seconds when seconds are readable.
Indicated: 10,14,04
